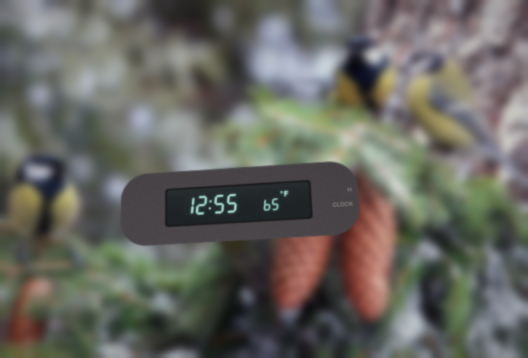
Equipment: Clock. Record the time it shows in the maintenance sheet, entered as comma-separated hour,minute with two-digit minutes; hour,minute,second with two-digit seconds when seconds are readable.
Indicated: 12,55
